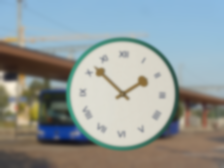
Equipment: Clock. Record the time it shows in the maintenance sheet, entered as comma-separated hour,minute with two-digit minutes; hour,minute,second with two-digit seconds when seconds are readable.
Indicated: 1,52
